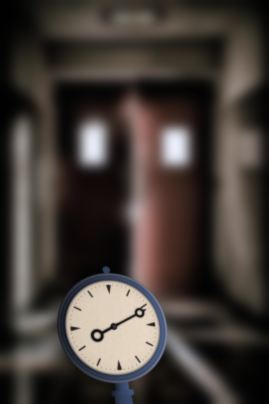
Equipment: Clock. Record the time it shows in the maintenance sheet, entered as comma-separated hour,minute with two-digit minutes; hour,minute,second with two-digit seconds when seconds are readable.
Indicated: 8,11
